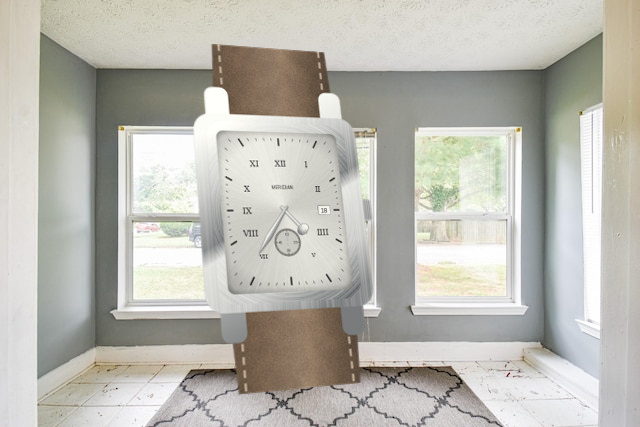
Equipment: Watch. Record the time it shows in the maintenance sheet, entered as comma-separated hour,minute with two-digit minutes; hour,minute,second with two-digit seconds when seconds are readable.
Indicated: 4,36
